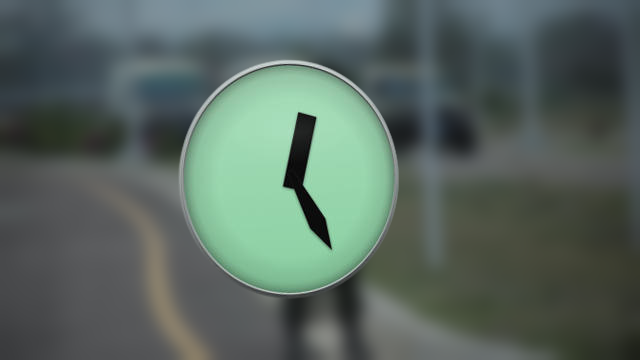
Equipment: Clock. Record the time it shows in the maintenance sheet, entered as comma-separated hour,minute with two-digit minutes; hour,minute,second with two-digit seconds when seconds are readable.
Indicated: 12,25
